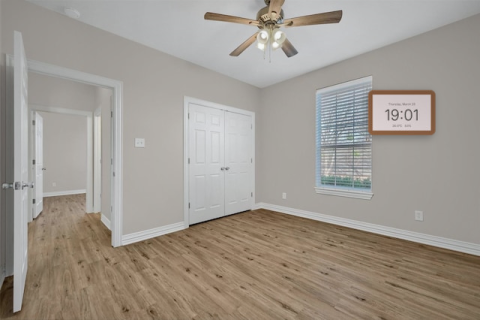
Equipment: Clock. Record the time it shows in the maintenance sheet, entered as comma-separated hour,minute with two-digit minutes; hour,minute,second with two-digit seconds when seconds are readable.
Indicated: 19,01
